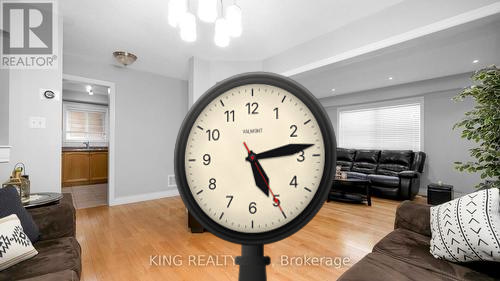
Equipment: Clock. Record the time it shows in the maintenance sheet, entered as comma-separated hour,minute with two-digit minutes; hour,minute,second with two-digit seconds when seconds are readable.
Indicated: 5,13,25
